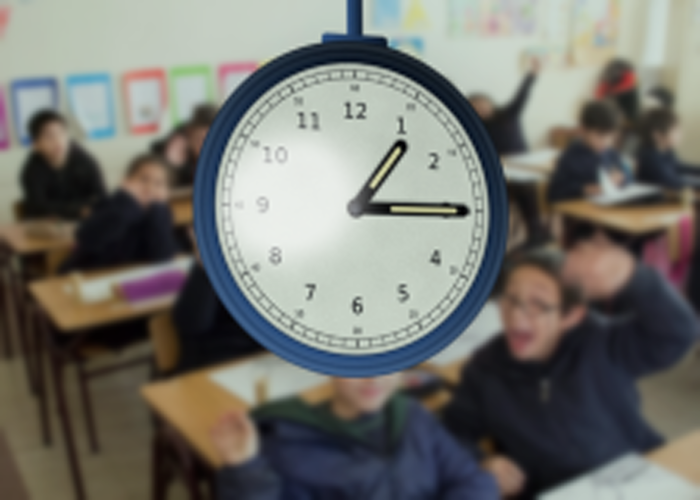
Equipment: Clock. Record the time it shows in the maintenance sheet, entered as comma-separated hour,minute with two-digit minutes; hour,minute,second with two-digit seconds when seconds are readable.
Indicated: 1,15
